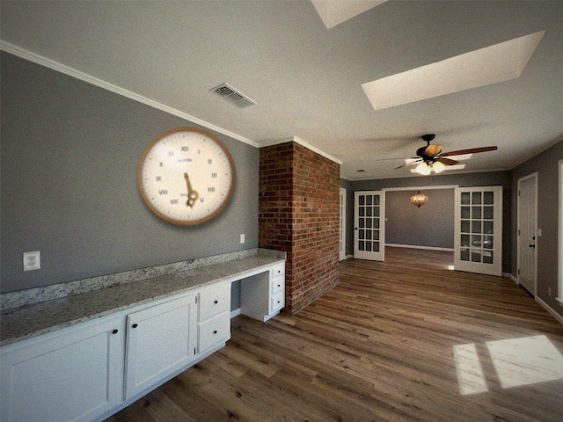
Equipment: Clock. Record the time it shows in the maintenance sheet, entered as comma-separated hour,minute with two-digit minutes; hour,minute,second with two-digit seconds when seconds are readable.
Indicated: 5,29
